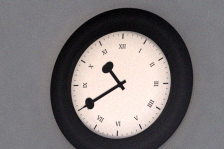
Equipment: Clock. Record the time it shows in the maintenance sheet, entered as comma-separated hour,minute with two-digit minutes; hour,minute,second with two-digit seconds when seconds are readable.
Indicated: 10,40
